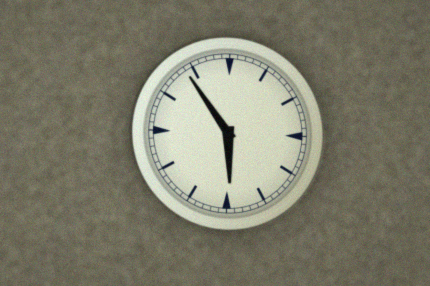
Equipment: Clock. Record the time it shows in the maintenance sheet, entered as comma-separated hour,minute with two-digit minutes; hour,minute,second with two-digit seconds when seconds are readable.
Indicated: 5,54
